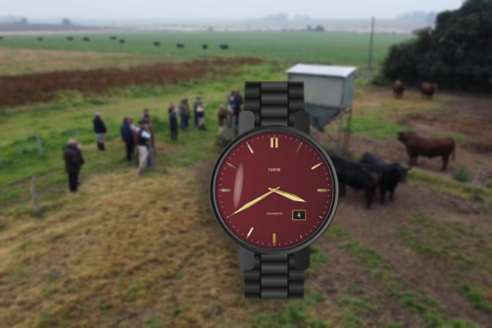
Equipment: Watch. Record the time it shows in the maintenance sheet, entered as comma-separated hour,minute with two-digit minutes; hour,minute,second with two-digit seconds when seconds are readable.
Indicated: 3,40
